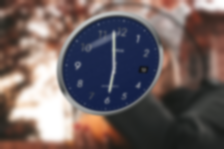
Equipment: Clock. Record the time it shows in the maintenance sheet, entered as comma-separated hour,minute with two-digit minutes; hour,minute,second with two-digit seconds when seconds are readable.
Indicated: 5,58
